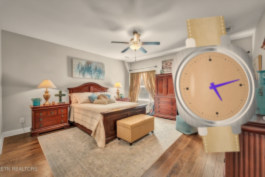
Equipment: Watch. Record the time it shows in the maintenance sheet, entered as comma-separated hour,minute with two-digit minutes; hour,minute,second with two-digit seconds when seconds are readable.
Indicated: 5,13
